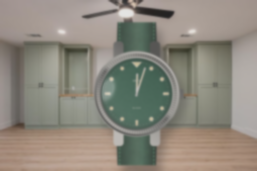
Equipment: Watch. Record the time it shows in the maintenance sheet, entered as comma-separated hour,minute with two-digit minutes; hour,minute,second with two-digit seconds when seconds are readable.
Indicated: 12,03
